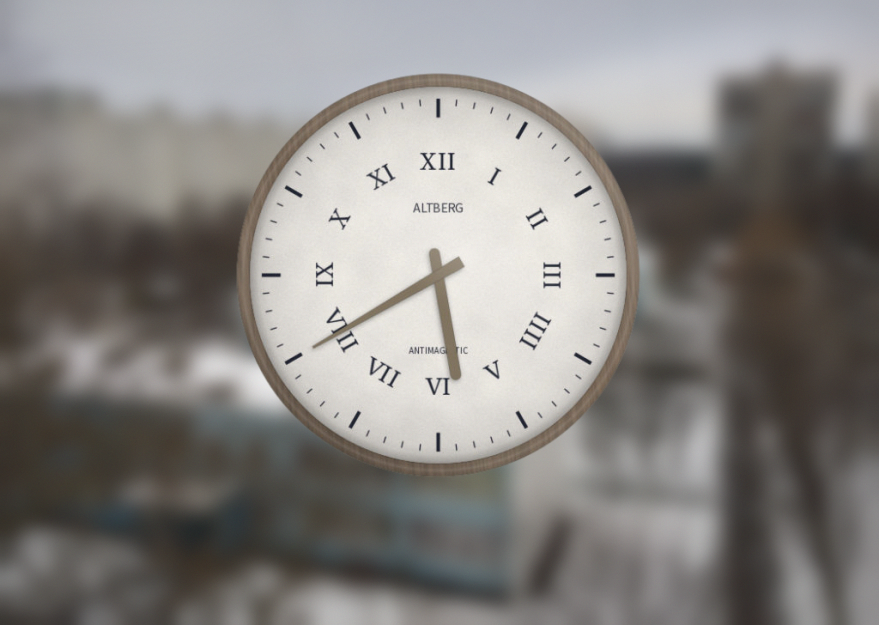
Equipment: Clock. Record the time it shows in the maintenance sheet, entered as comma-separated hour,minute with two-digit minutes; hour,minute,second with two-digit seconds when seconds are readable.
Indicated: 5,40
